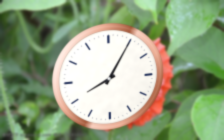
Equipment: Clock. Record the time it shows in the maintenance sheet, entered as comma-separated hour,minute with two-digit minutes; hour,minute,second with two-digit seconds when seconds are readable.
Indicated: 8,05
